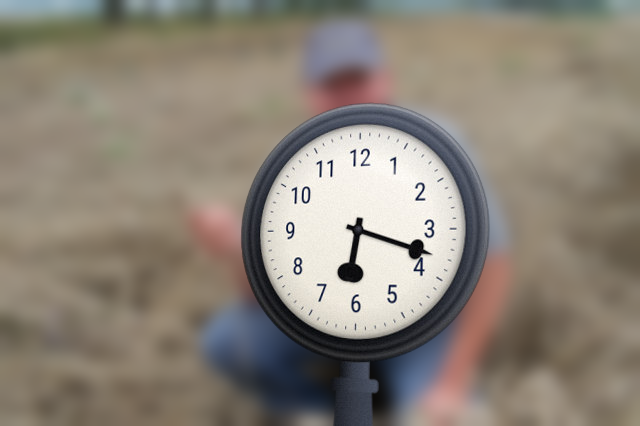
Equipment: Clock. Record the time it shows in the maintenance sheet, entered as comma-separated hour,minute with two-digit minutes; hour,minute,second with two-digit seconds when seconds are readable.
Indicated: 6,18
